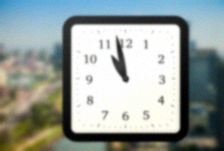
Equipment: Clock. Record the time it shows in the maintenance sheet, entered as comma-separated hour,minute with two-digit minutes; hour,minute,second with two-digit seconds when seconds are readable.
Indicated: 10,58
